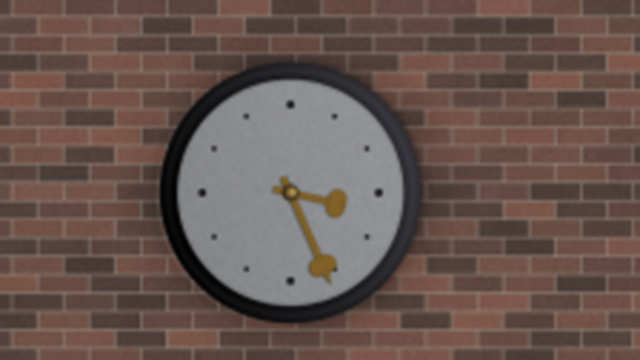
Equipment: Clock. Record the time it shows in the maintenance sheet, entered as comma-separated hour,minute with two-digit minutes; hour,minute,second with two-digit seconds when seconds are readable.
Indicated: 3,26
